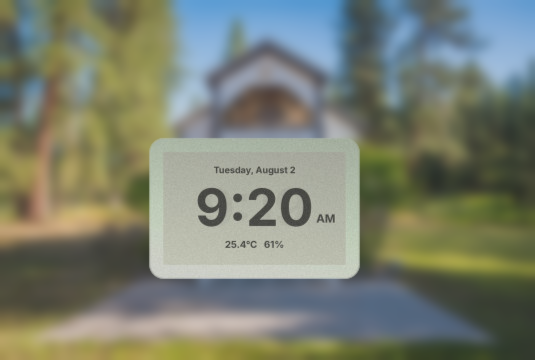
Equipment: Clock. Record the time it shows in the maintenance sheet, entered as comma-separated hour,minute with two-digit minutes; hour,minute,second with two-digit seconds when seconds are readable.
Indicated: 9,20
